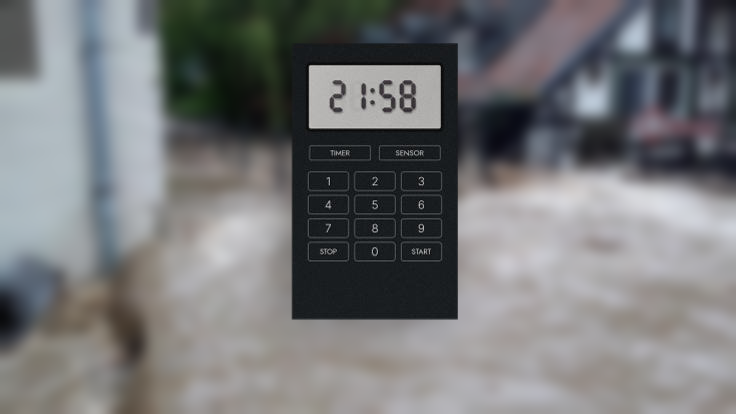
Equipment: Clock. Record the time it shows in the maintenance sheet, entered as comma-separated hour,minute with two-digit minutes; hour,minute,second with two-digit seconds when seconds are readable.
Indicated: 21,58
